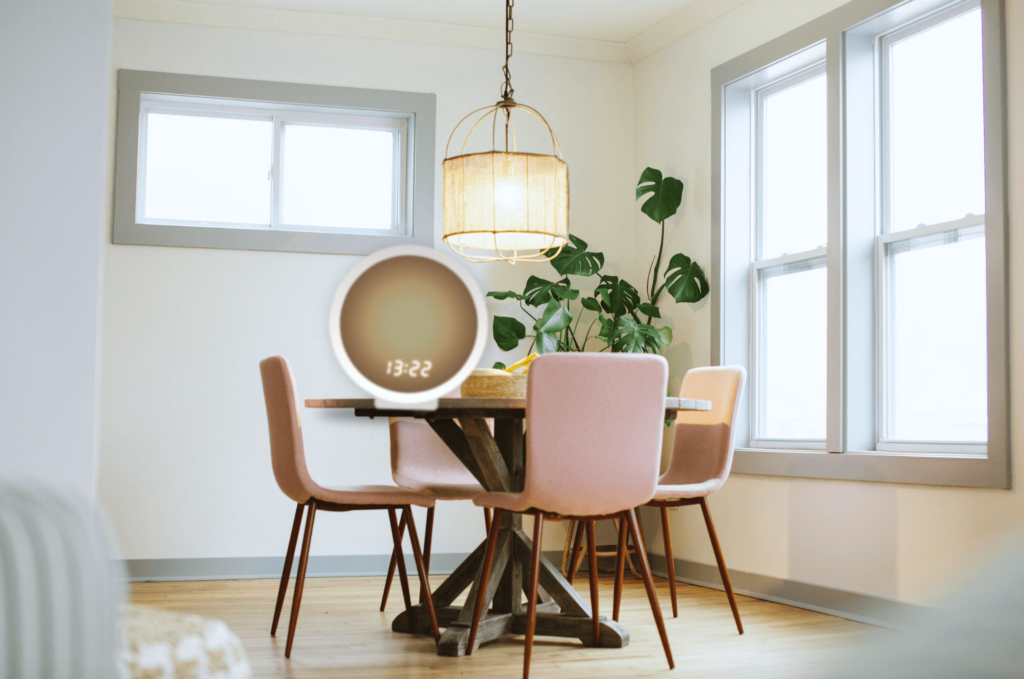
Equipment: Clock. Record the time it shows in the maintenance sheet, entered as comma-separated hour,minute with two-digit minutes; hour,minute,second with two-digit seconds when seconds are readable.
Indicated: 13,22
